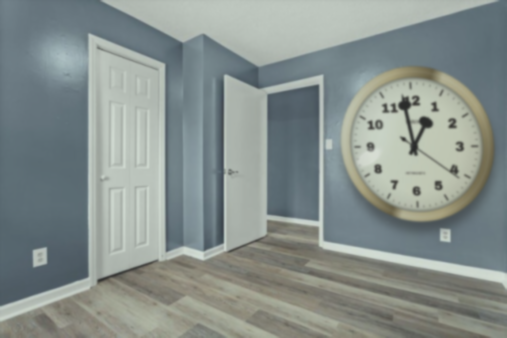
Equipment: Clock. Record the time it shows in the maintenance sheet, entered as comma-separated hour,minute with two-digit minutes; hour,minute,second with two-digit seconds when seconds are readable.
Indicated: 12,58,21
